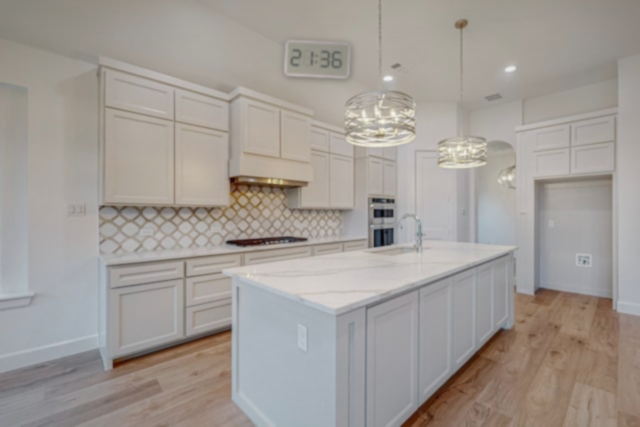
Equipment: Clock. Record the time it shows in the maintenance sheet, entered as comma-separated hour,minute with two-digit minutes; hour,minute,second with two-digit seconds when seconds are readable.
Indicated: 21,36
